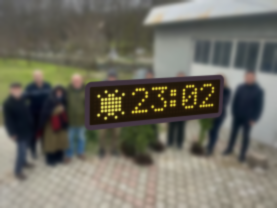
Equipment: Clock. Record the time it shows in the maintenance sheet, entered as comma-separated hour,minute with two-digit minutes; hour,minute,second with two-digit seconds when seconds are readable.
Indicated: 23,02
